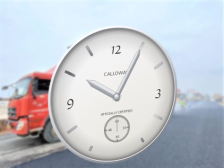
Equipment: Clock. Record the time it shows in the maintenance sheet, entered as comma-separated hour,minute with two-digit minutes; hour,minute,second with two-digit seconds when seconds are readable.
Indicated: 10,05
